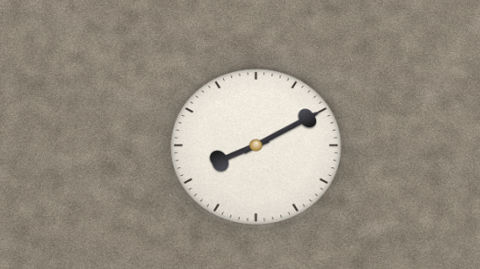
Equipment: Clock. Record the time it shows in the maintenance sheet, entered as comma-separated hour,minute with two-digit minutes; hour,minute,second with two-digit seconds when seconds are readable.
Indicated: 8,10
